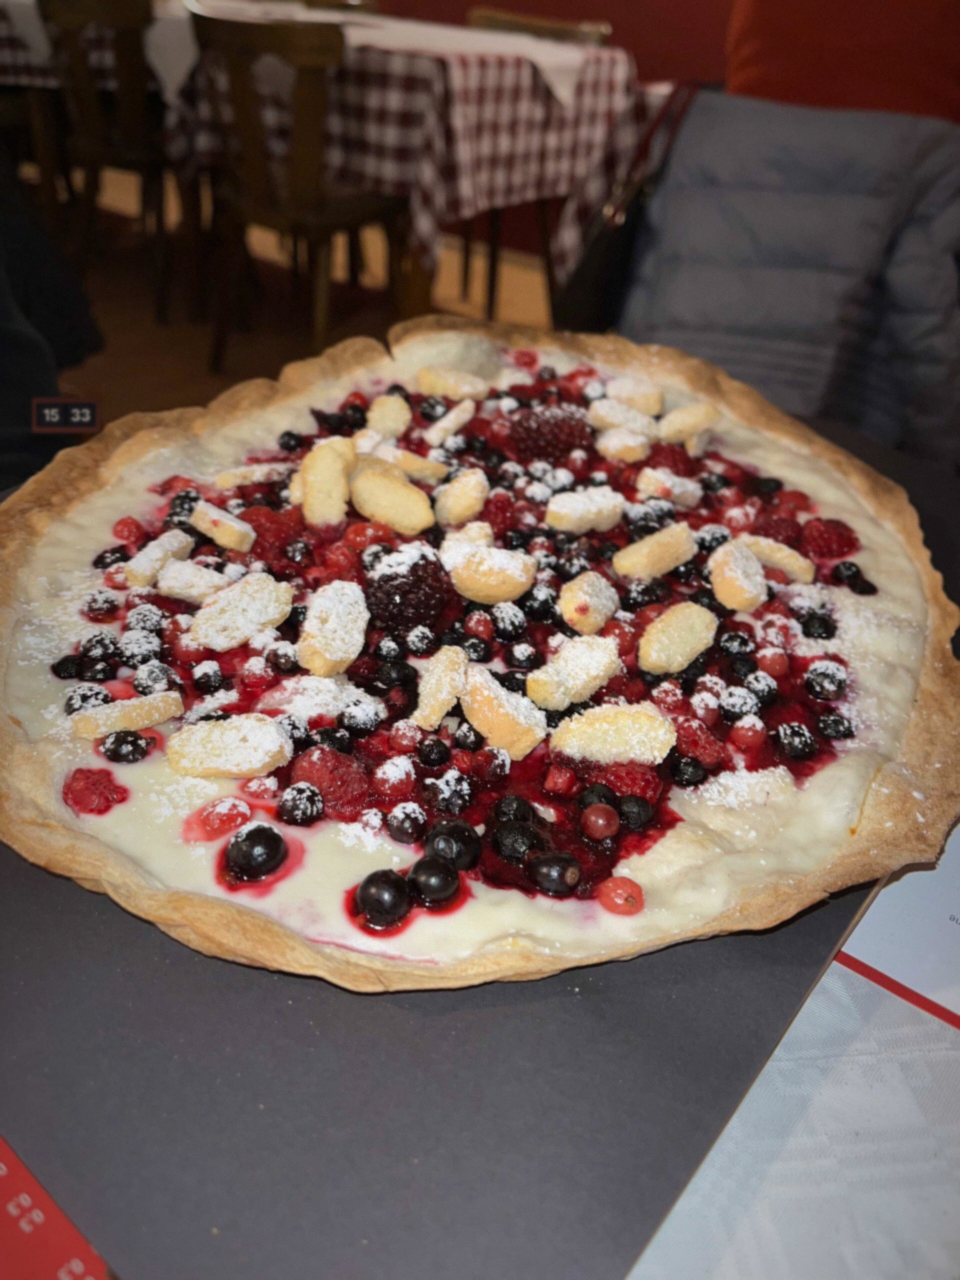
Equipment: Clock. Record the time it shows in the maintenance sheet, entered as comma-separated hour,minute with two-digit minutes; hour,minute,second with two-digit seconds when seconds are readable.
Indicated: 15,33
